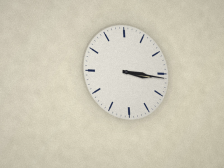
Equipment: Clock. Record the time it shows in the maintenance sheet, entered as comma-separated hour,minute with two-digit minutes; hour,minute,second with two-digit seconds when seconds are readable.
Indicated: 3,16
